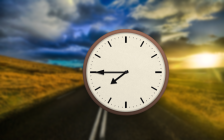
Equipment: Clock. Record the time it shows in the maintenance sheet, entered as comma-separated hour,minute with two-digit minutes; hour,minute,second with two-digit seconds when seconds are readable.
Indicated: 7,45
